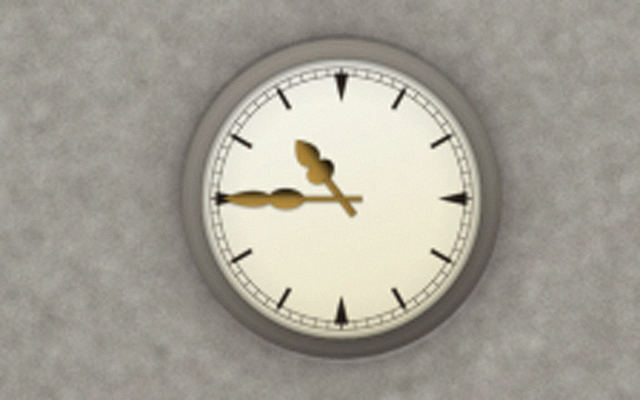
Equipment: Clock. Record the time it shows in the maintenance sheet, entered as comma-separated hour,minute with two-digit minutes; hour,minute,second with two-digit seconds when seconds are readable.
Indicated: 10,45
